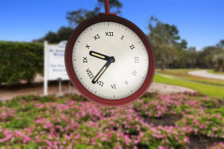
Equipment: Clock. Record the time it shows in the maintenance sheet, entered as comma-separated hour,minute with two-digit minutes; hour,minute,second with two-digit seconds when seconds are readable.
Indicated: 9,37
